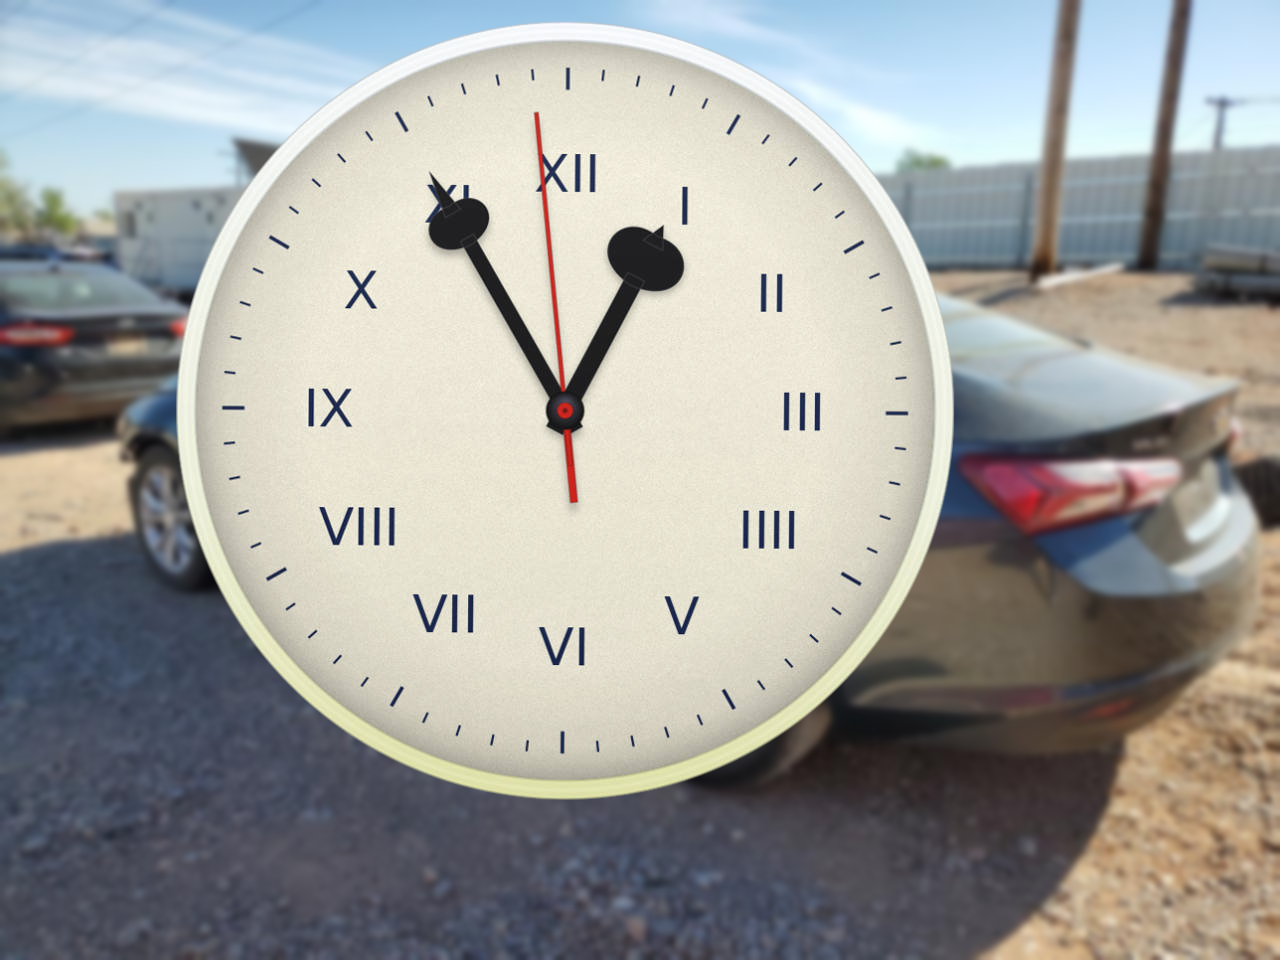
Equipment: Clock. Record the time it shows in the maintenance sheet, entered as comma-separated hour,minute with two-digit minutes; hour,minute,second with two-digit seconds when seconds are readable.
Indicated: 12,54,59
